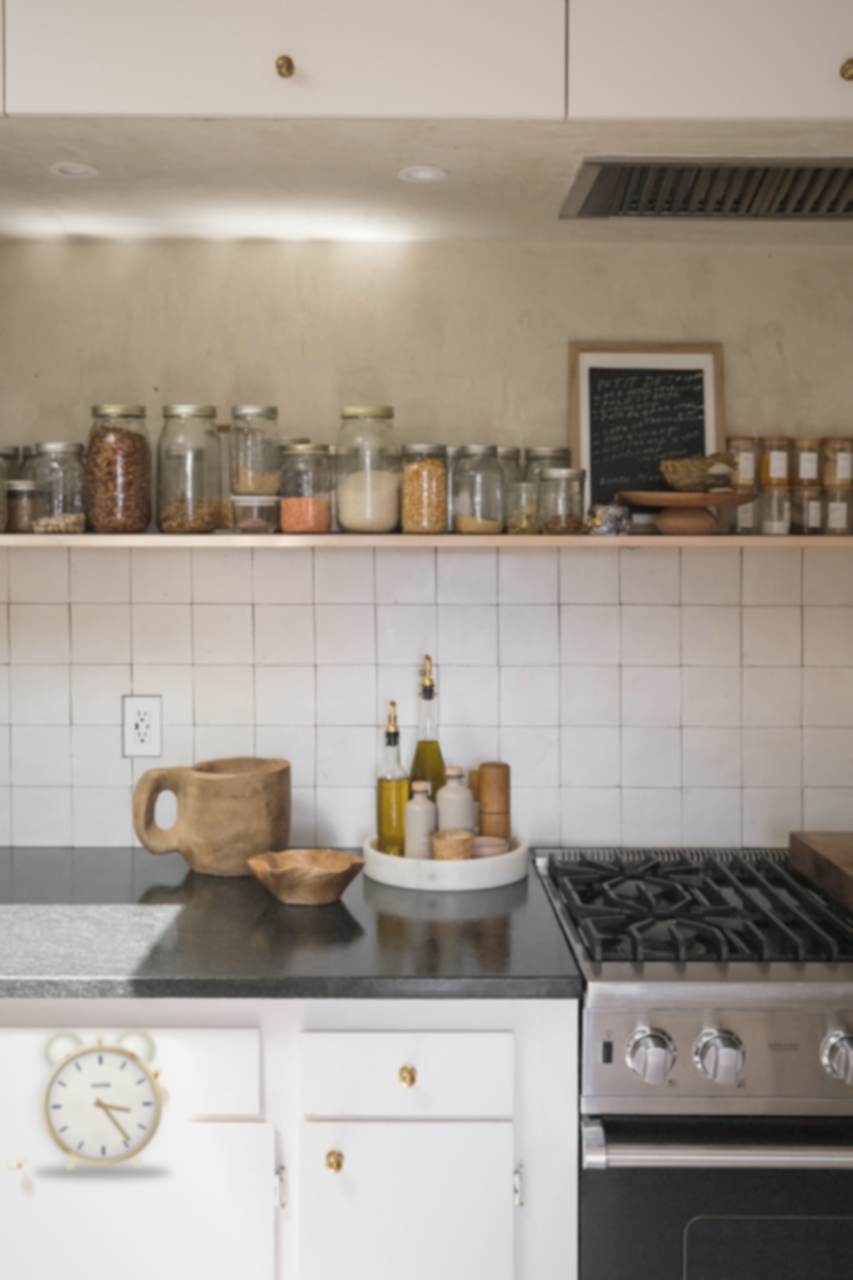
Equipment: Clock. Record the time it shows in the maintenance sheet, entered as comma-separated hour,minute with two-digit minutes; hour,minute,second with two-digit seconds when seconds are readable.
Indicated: 3,24
